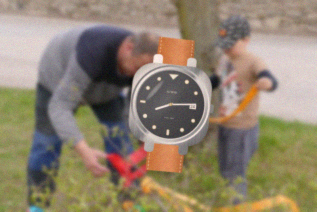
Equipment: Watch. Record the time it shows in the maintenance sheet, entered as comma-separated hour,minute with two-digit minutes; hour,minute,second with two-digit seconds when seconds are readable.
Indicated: 8,14
